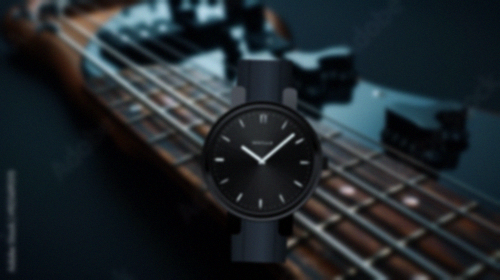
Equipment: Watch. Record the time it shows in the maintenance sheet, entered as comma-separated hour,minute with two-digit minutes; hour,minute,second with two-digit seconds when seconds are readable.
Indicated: 10,08
